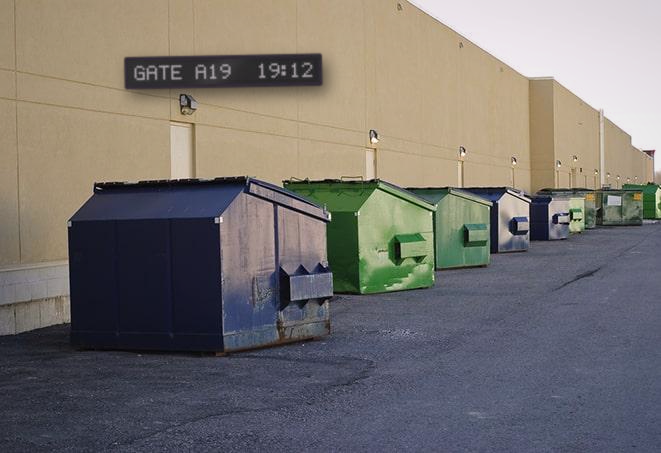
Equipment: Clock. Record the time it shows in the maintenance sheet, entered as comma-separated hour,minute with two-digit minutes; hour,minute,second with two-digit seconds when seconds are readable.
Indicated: 19,12
